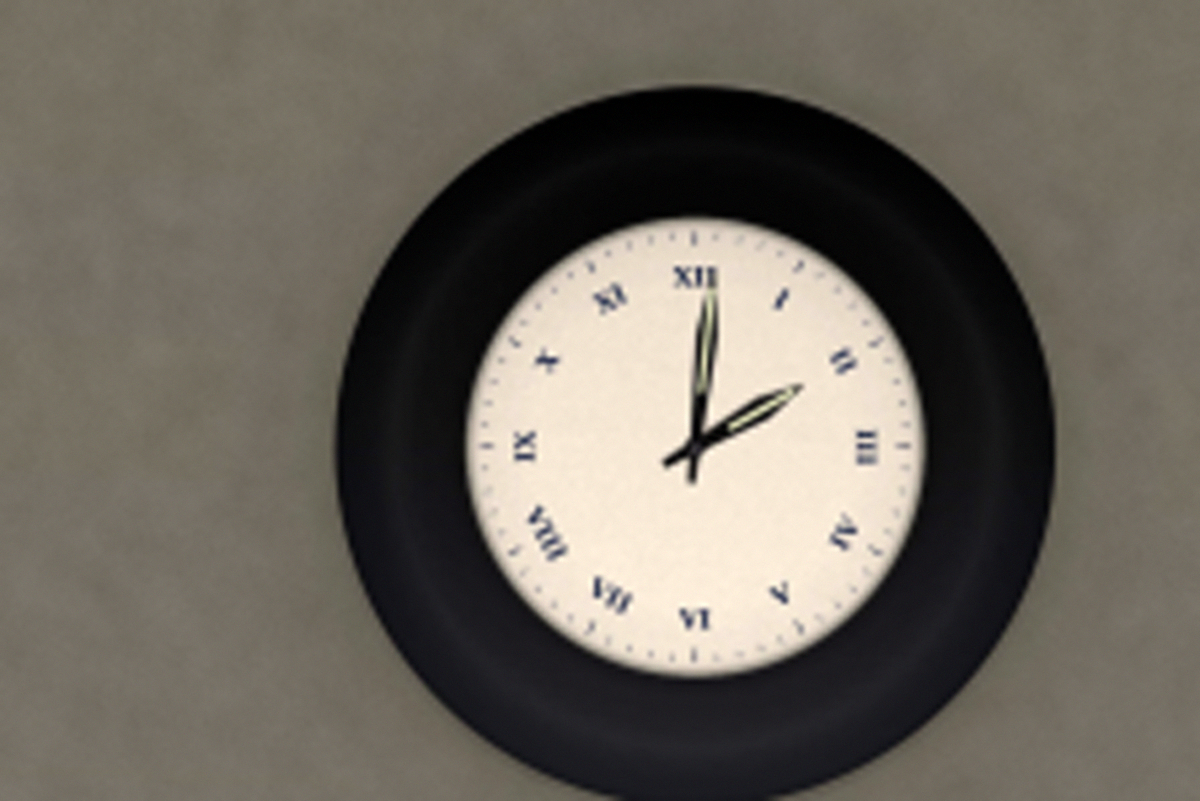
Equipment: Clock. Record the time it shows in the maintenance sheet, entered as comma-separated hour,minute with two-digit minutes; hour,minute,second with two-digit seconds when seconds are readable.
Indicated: 2,01
